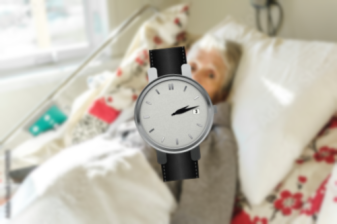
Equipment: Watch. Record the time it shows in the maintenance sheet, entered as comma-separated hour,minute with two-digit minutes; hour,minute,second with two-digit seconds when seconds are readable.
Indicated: 2,13
